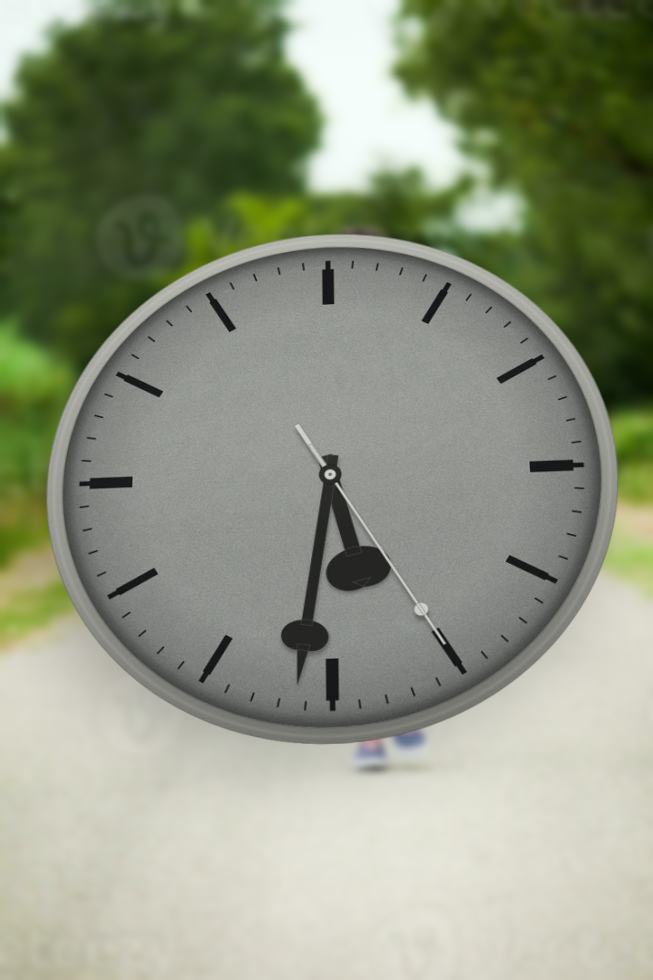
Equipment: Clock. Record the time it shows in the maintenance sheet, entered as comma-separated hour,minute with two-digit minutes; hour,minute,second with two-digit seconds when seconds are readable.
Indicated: 5,31,25
